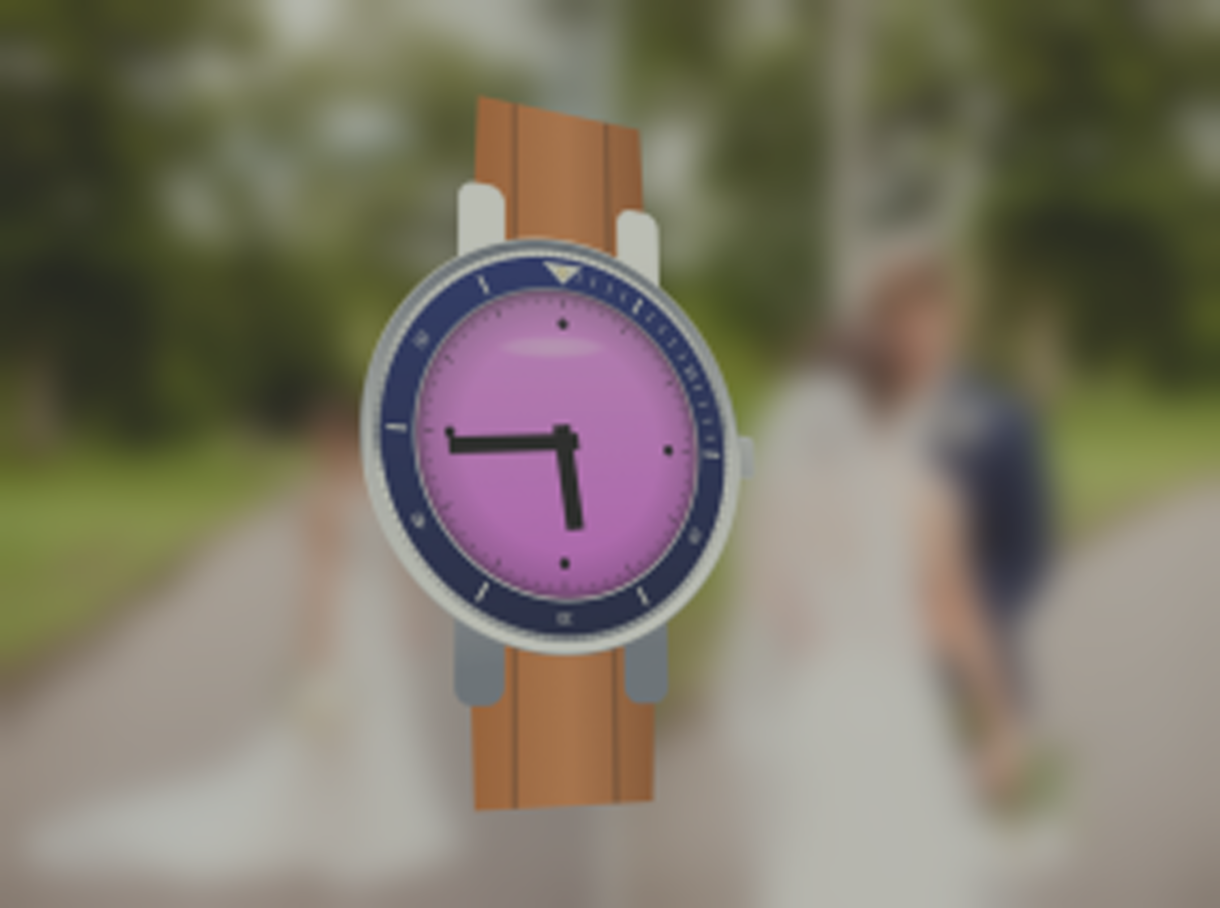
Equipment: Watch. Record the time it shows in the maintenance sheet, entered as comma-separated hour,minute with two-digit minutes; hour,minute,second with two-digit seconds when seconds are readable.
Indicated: 5,44
